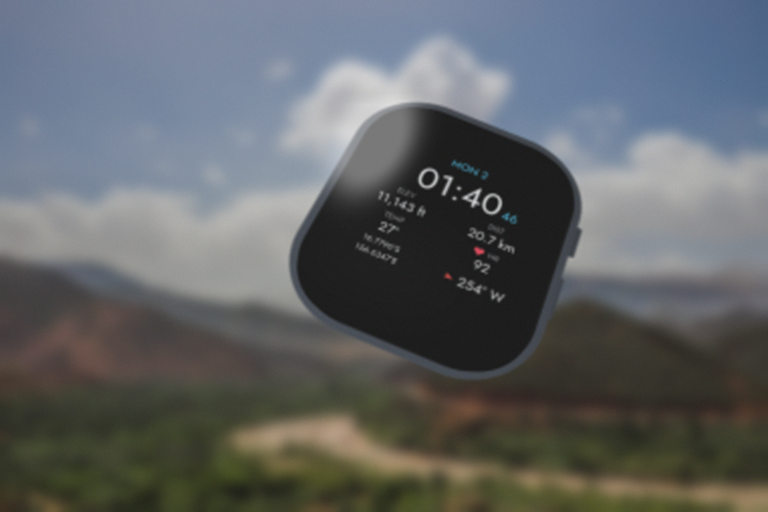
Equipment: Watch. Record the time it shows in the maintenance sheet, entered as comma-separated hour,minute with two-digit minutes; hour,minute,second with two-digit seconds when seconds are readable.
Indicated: 1,40
